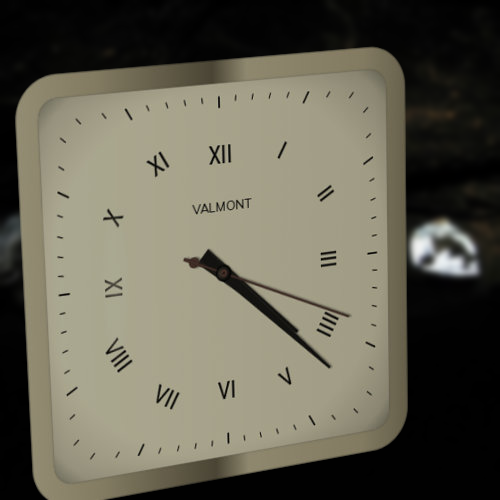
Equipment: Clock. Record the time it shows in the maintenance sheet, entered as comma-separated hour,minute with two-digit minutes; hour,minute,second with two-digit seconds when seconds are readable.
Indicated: 4,22,19
